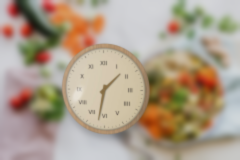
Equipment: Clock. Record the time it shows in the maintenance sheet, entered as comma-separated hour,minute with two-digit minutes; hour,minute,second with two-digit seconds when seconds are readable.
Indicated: 1,32
